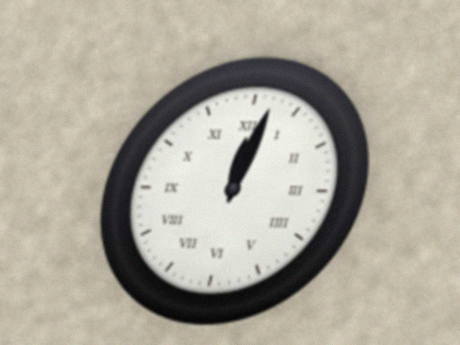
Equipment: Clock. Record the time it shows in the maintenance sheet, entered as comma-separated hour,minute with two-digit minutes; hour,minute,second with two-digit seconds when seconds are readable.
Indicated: 12,02
